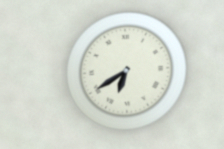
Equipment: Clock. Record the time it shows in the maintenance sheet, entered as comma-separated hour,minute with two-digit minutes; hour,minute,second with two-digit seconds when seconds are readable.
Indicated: 6,40
